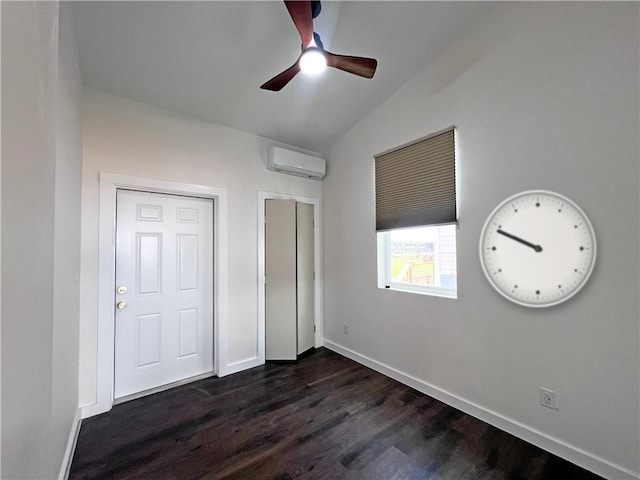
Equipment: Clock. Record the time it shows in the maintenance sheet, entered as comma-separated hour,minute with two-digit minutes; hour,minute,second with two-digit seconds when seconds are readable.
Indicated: 9,49
